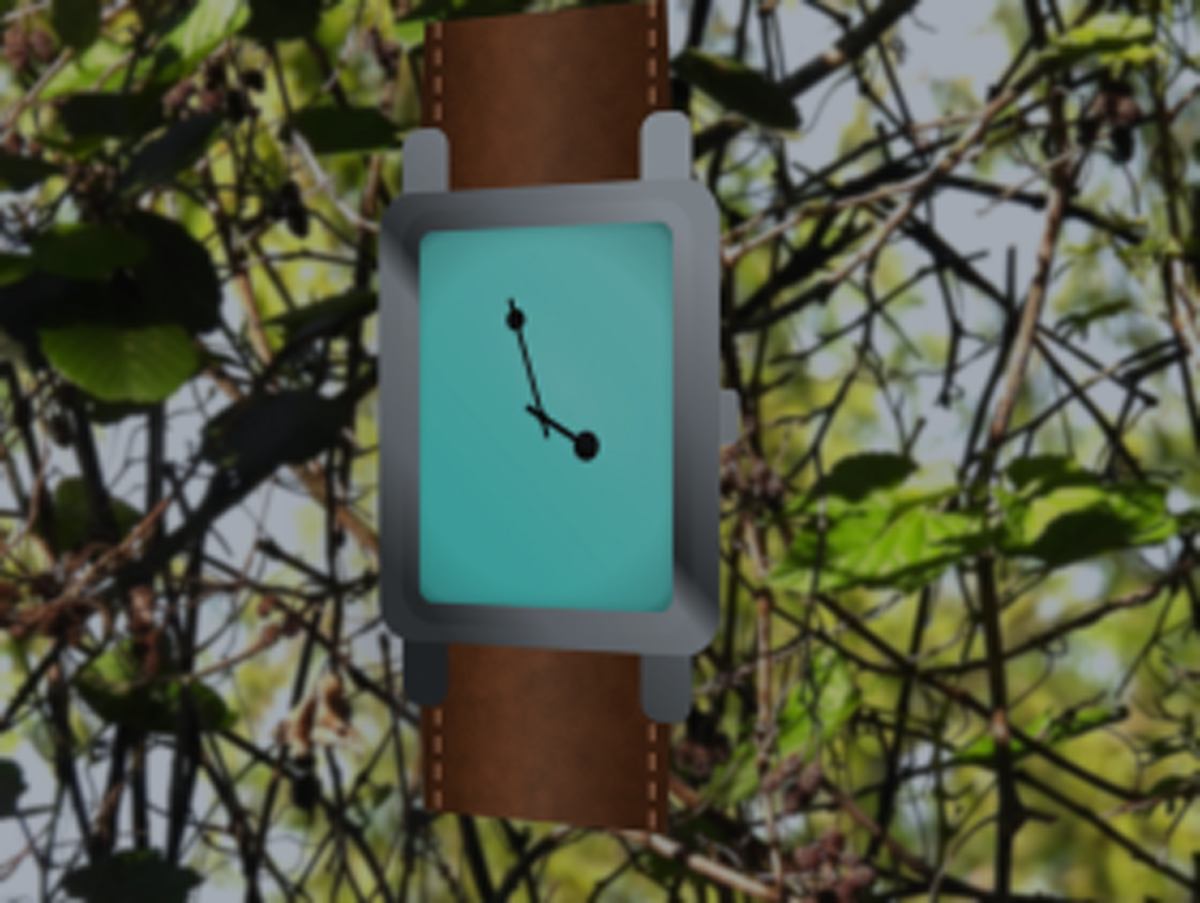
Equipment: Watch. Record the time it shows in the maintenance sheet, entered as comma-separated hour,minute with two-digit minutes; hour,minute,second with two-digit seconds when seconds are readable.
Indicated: 3,57
